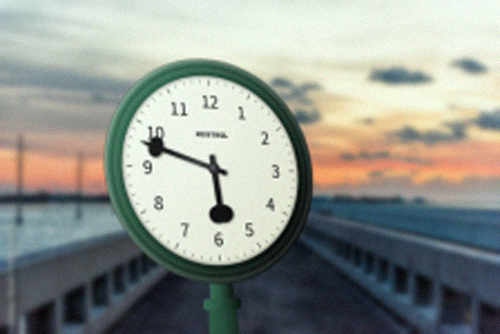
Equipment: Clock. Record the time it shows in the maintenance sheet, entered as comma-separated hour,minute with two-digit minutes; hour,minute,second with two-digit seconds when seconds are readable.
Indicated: 5,48
